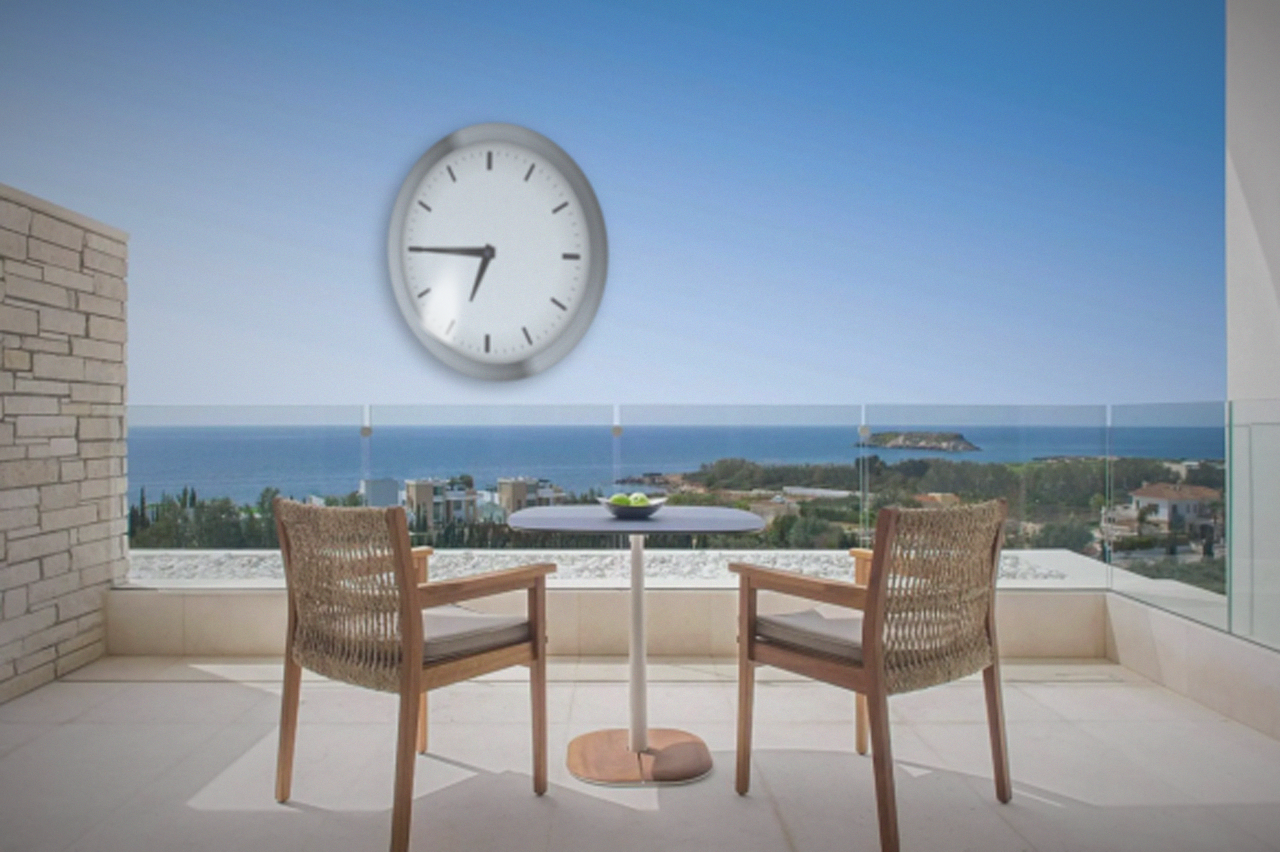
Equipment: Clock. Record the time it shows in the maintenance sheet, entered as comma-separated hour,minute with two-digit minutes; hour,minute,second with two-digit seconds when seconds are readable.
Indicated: 6,45
